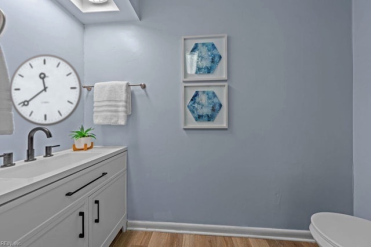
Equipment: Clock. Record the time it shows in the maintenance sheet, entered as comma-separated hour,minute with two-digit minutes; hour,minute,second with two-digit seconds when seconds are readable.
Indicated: 11,39
